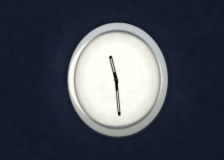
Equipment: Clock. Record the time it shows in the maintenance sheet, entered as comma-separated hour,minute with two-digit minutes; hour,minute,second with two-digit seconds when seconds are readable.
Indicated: 11,29
